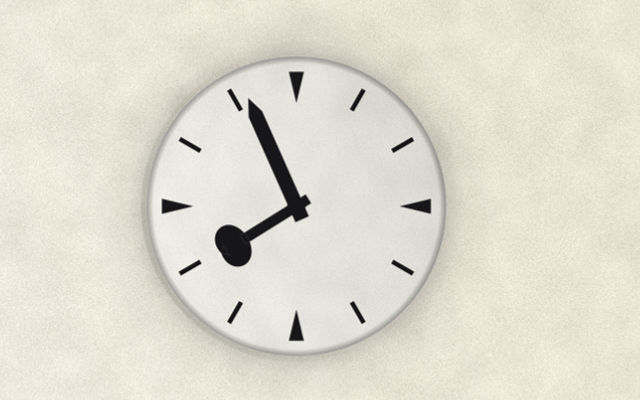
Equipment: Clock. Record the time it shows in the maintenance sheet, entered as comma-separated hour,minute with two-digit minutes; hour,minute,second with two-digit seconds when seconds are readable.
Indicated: 7,56
